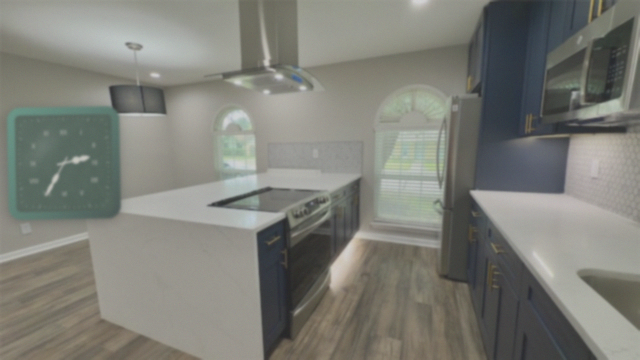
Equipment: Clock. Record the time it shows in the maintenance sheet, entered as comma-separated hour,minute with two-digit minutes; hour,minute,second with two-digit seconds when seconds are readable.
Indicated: 2,35
